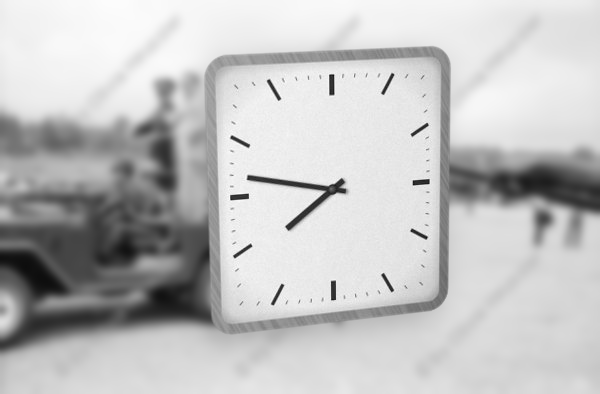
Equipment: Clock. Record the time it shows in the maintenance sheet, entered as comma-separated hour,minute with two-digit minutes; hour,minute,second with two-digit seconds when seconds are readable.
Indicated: 7,47
